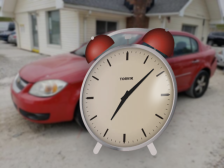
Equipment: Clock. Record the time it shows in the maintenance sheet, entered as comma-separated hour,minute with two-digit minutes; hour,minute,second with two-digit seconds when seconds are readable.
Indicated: 7,08
